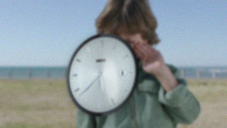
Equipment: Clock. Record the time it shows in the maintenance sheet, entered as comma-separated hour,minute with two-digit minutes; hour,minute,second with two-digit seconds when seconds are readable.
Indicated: 5,38
